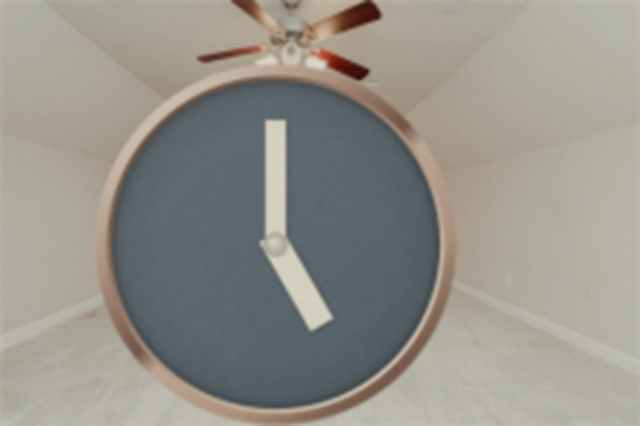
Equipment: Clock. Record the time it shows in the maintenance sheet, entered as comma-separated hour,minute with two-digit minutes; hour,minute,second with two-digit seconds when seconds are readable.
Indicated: 5,00
